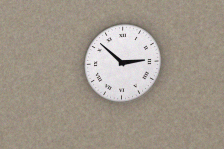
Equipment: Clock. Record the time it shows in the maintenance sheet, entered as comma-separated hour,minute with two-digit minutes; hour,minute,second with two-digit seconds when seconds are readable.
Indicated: 2,52
